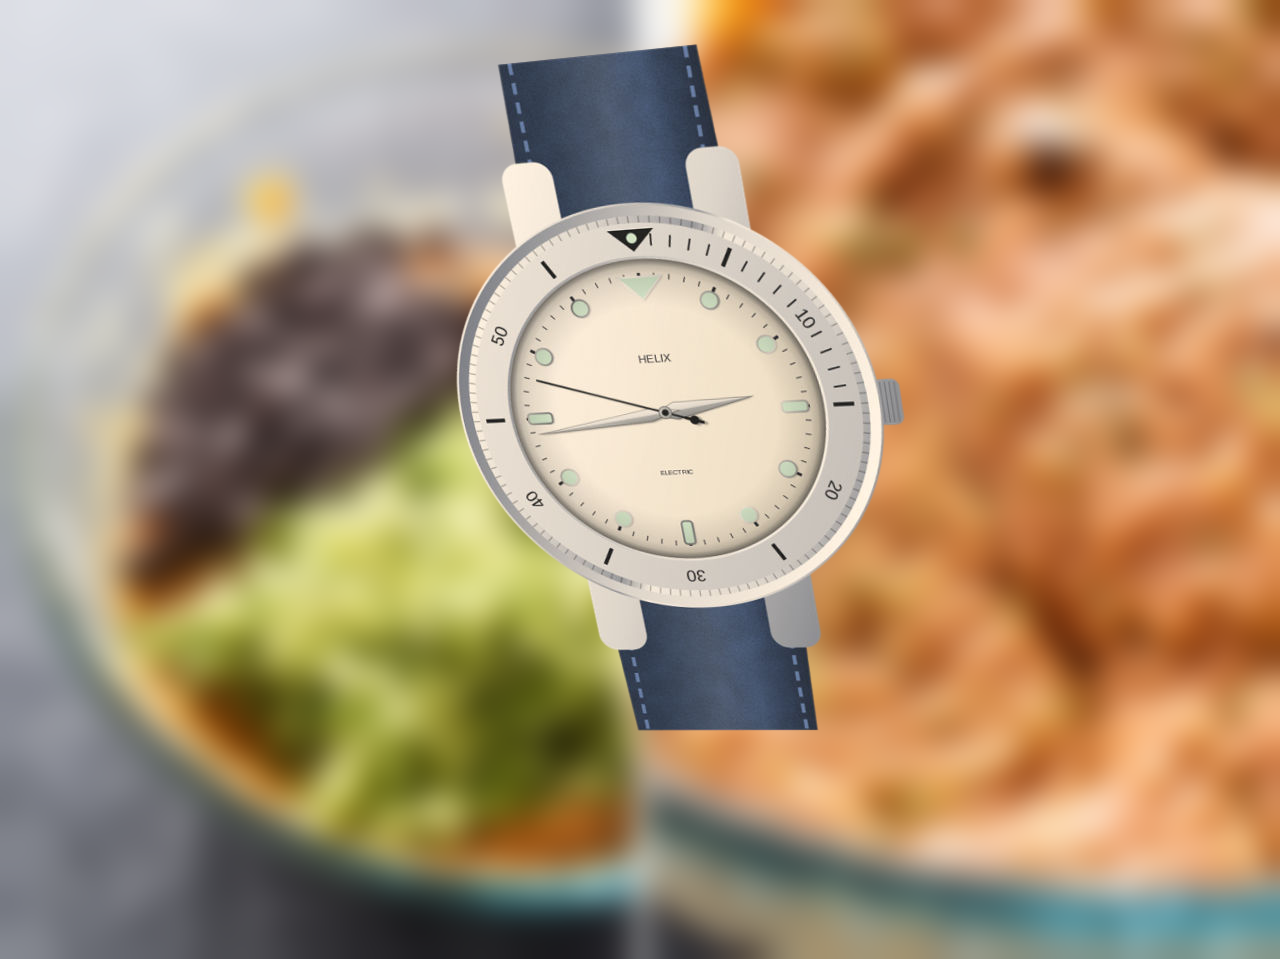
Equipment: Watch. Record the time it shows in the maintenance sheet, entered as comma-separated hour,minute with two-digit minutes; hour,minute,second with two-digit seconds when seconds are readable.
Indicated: 2,43,48
